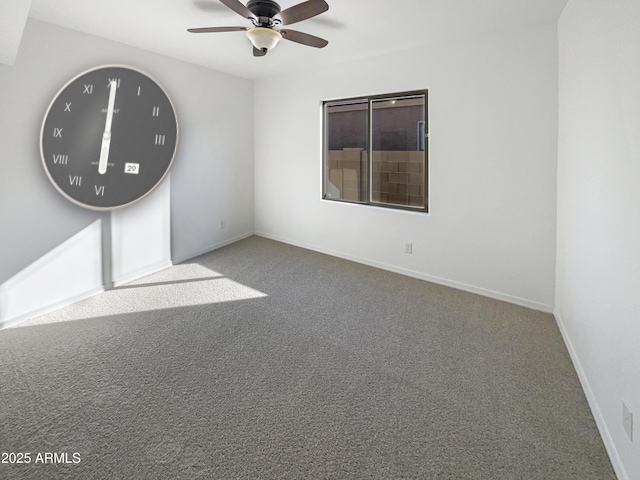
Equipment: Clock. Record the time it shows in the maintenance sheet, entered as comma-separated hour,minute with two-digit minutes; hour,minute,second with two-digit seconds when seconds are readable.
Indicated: 6,00
